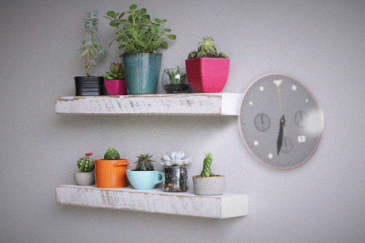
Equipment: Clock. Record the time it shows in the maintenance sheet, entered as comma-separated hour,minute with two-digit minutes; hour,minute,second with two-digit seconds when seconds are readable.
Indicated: 6,33
